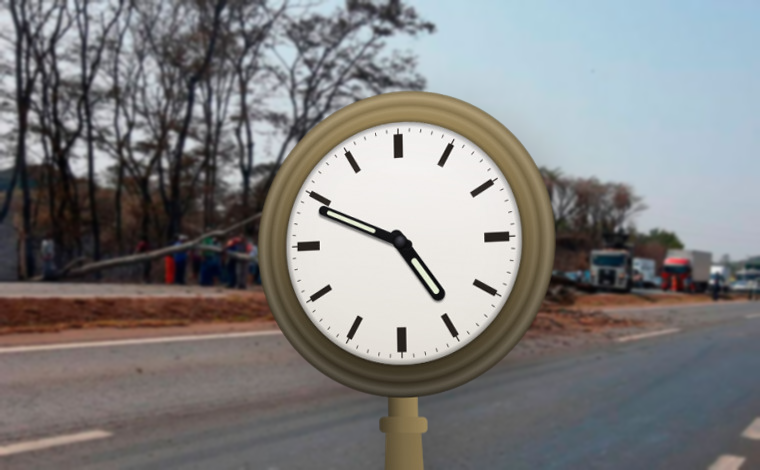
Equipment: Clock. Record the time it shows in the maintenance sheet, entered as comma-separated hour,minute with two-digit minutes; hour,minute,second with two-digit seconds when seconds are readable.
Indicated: 4,49
